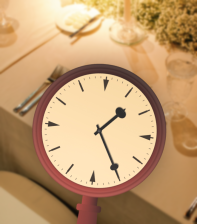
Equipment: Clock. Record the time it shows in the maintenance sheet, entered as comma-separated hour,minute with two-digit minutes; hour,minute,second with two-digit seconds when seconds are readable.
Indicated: 1,25
